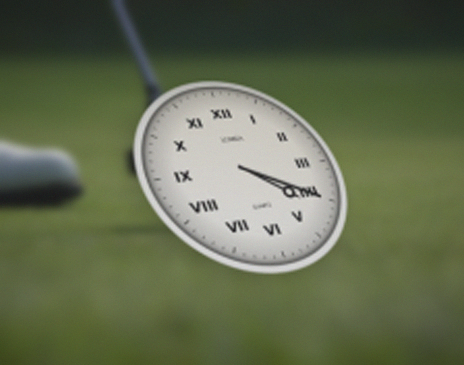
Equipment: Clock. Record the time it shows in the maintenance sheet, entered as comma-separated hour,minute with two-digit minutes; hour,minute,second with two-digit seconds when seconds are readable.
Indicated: 4,20
